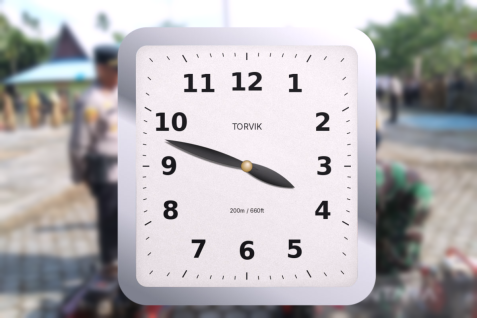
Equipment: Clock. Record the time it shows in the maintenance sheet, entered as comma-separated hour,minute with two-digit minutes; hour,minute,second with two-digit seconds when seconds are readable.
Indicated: 3,48
